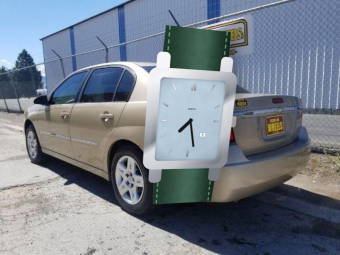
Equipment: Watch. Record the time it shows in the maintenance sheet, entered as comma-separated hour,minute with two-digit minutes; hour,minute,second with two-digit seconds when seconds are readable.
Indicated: 7,28
